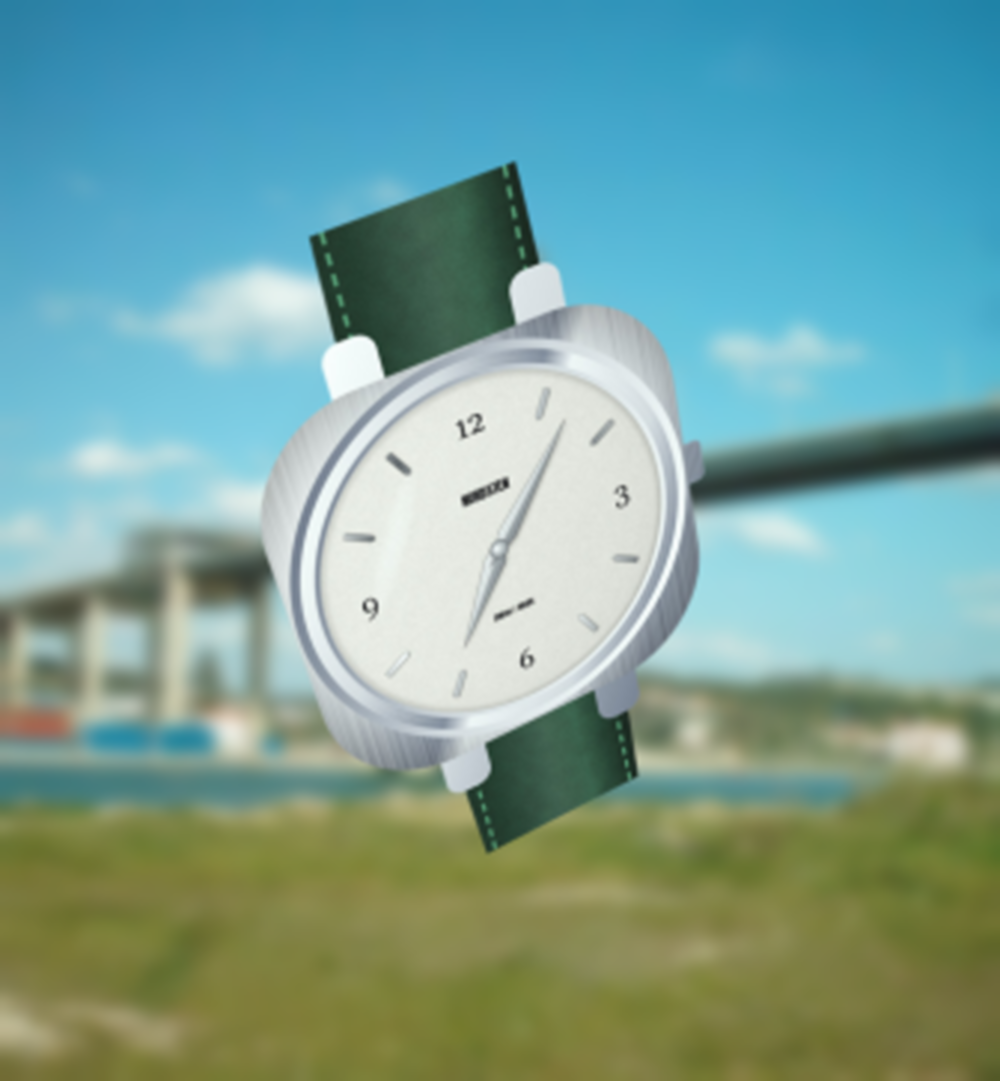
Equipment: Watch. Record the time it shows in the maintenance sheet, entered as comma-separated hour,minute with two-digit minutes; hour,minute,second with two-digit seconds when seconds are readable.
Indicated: 7,07
